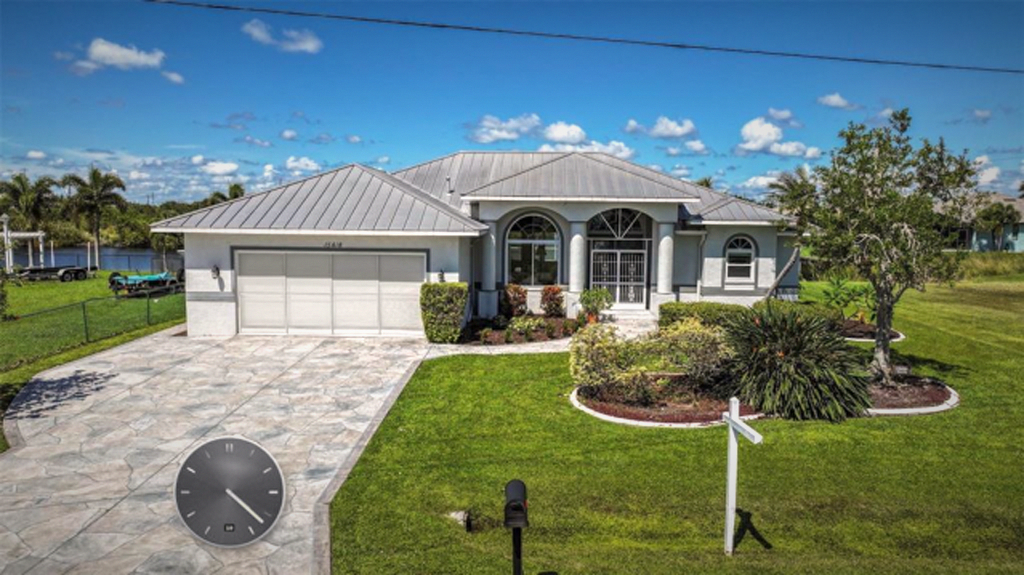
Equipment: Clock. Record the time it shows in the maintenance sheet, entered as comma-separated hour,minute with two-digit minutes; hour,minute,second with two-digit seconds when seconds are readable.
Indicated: 4,22
